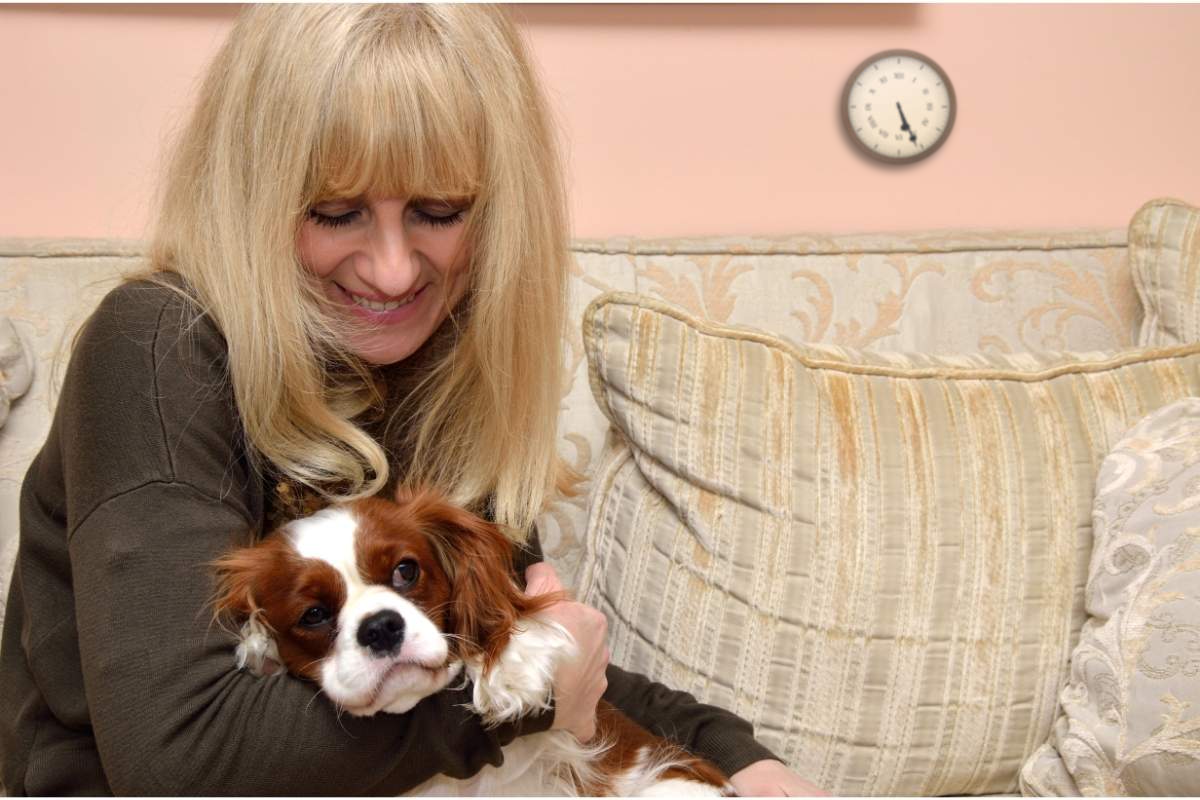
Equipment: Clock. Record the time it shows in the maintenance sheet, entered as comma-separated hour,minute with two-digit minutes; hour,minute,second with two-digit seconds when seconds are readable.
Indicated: 5,26
